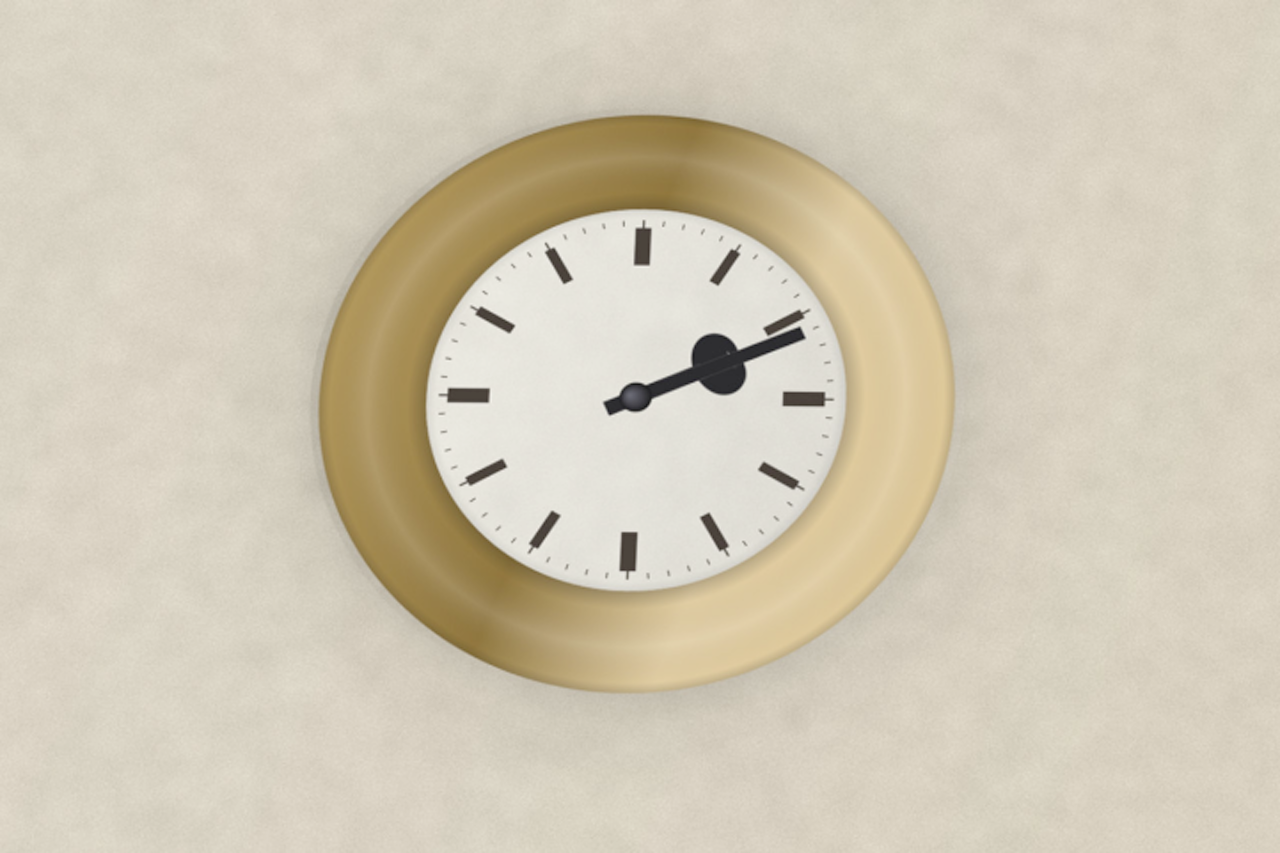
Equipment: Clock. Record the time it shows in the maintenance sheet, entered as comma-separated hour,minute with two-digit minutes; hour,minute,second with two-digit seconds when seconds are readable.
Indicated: 2,11
